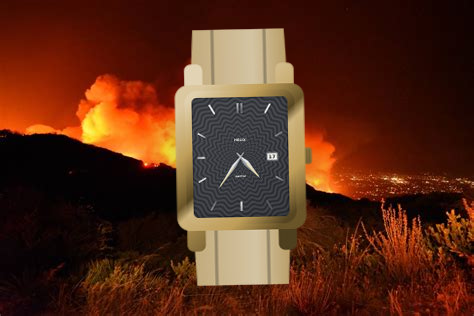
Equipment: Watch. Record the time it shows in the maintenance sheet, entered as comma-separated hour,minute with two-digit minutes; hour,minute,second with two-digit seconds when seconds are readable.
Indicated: 4,36
